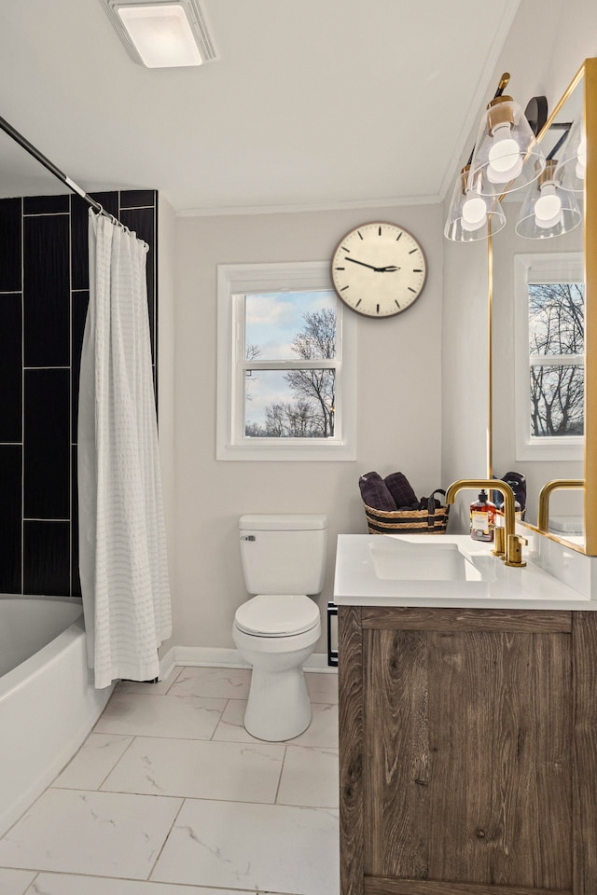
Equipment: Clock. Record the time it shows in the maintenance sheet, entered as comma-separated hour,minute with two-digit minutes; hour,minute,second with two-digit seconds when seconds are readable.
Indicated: 2,48
